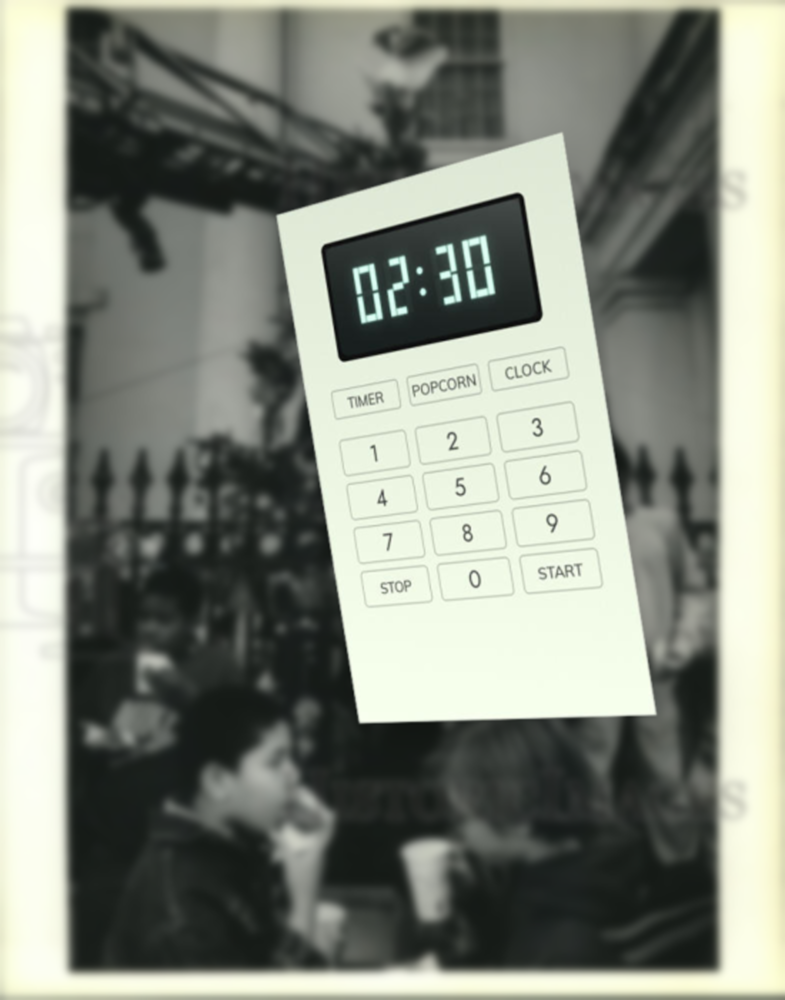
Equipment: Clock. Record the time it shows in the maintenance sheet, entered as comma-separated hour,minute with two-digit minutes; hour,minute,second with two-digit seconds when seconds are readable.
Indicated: 2,30
